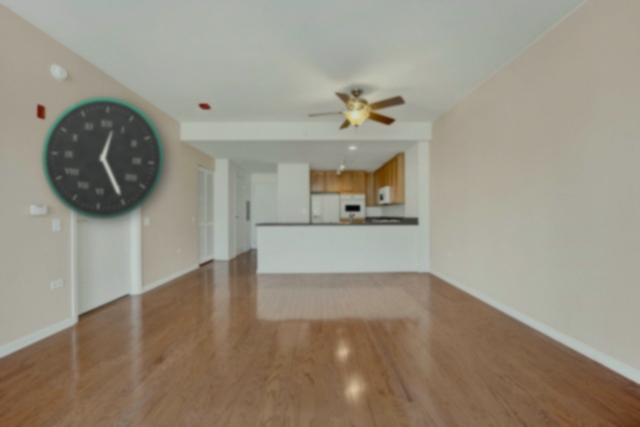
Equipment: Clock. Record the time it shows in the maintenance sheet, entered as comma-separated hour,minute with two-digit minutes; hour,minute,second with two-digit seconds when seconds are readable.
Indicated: 12,25
